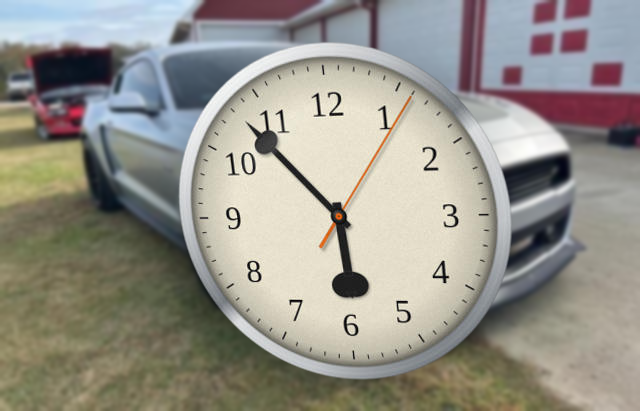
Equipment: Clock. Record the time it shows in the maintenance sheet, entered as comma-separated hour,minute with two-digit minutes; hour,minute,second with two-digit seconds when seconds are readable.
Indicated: 5,53,06
